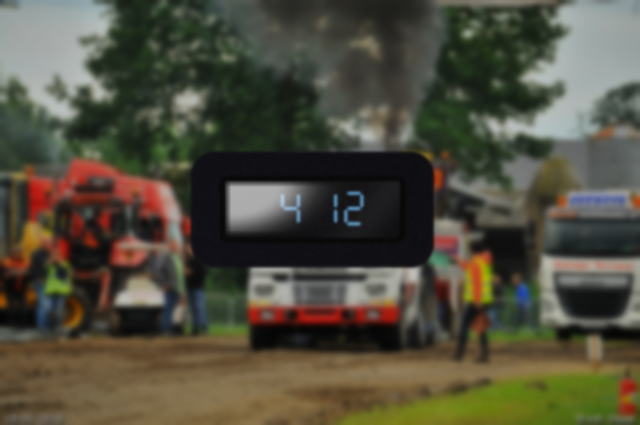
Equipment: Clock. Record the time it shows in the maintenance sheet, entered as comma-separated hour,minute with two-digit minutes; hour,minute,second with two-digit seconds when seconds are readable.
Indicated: 4,12
